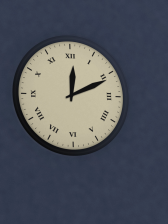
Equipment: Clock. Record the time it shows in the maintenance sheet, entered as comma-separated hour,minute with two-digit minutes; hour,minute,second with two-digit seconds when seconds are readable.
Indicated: 12,11
